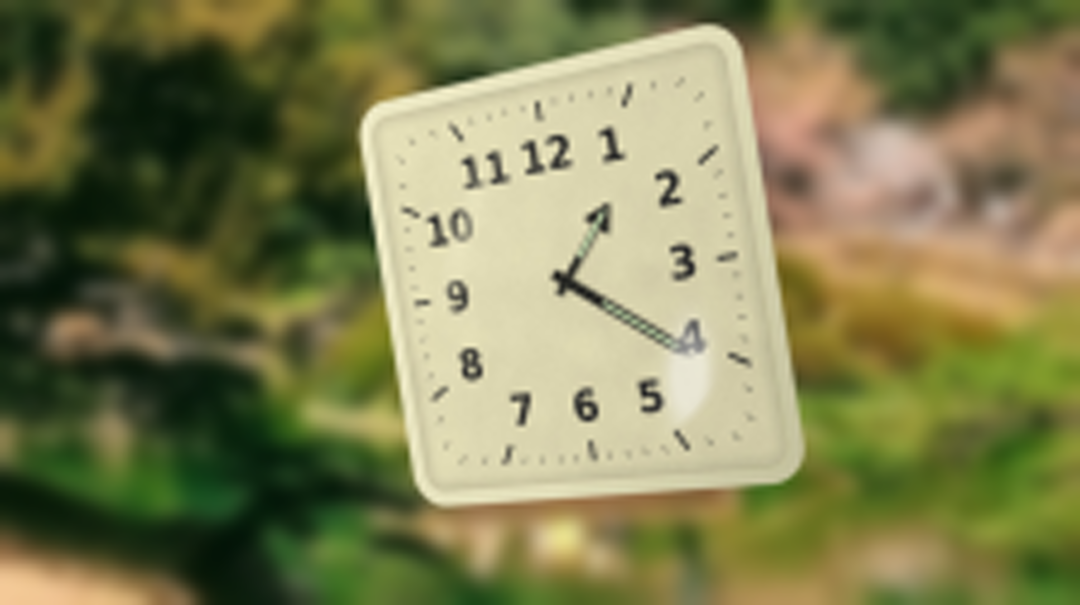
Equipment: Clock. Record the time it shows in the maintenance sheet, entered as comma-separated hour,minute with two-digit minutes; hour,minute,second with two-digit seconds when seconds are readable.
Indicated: 1,21
